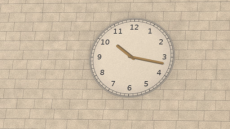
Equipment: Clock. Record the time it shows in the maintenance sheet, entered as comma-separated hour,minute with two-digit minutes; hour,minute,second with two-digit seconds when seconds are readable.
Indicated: 10,17
